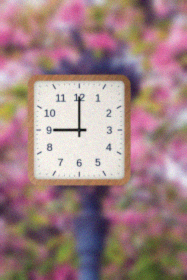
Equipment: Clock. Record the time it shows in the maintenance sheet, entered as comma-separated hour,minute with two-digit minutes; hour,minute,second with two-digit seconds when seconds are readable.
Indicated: 9,00
